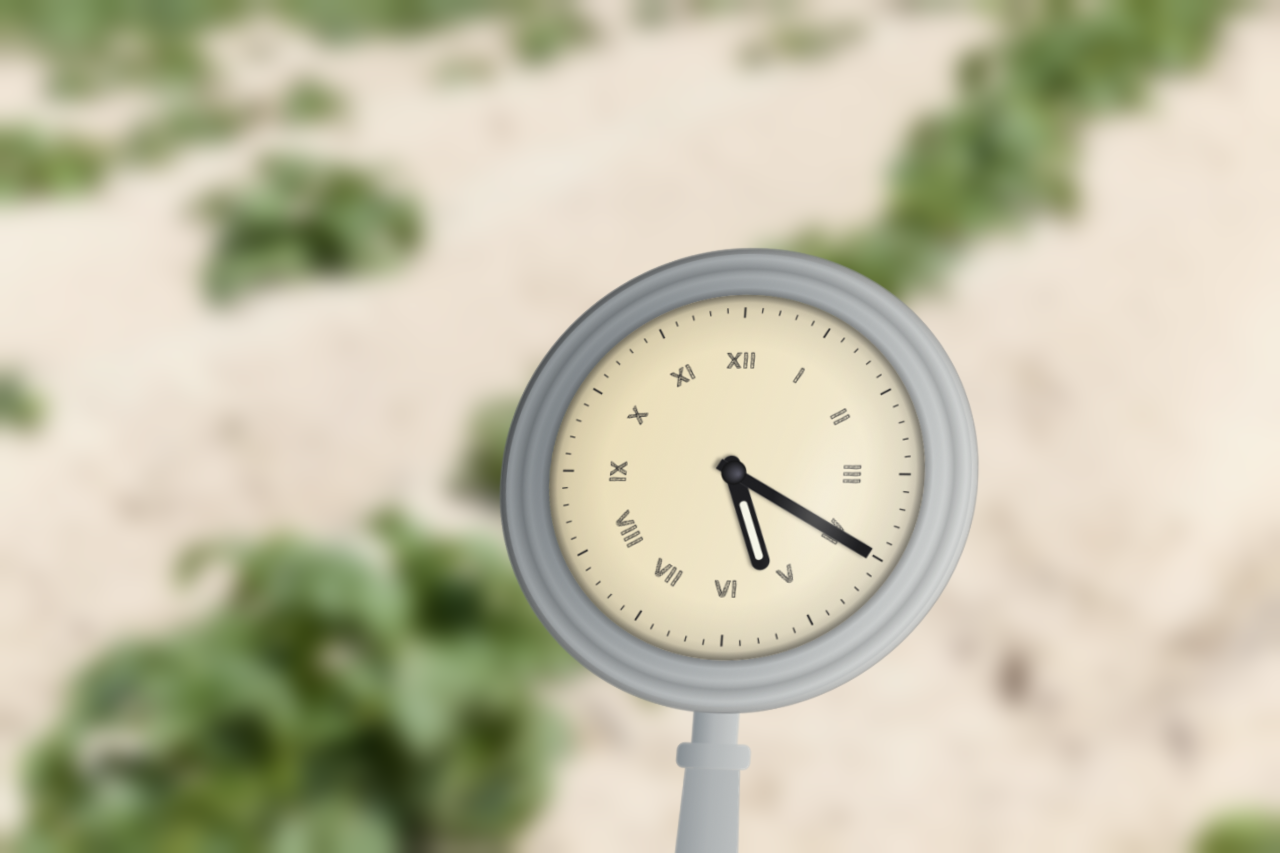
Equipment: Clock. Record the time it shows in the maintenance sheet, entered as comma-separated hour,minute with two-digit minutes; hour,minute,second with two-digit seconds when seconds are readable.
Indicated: 5,20
